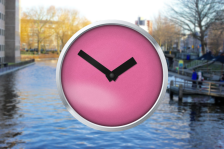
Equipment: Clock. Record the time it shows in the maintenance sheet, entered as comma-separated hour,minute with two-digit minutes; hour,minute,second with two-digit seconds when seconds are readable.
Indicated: 1,51
